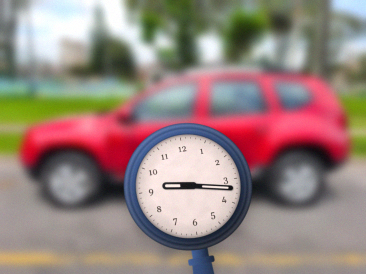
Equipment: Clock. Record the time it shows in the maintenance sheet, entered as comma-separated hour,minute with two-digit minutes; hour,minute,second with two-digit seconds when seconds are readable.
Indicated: 9,17
